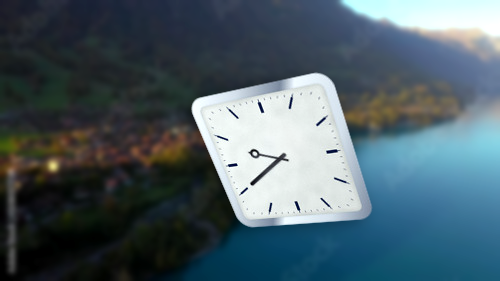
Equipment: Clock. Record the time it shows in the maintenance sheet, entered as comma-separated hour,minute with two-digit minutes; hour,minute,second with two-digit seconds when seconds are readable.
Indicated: 9,40
